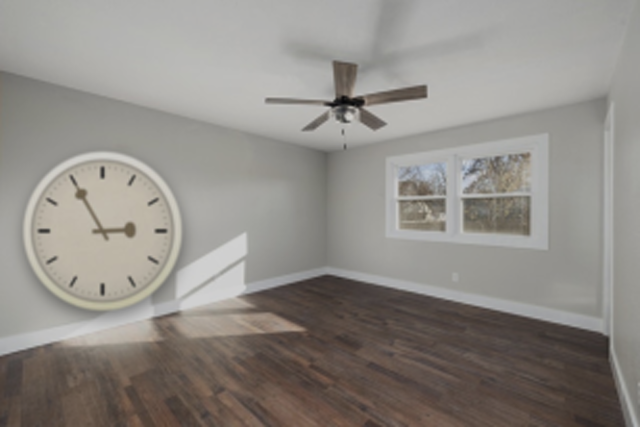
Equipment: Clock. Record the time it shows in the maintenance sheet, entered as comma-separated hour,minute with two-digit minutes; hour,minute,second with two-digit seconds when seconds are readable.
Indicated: 2,55
